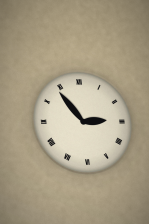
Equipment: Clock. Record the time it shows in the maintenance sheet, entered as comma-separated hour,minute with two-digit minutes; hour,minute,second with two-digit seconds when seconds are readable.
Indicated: 2,54
